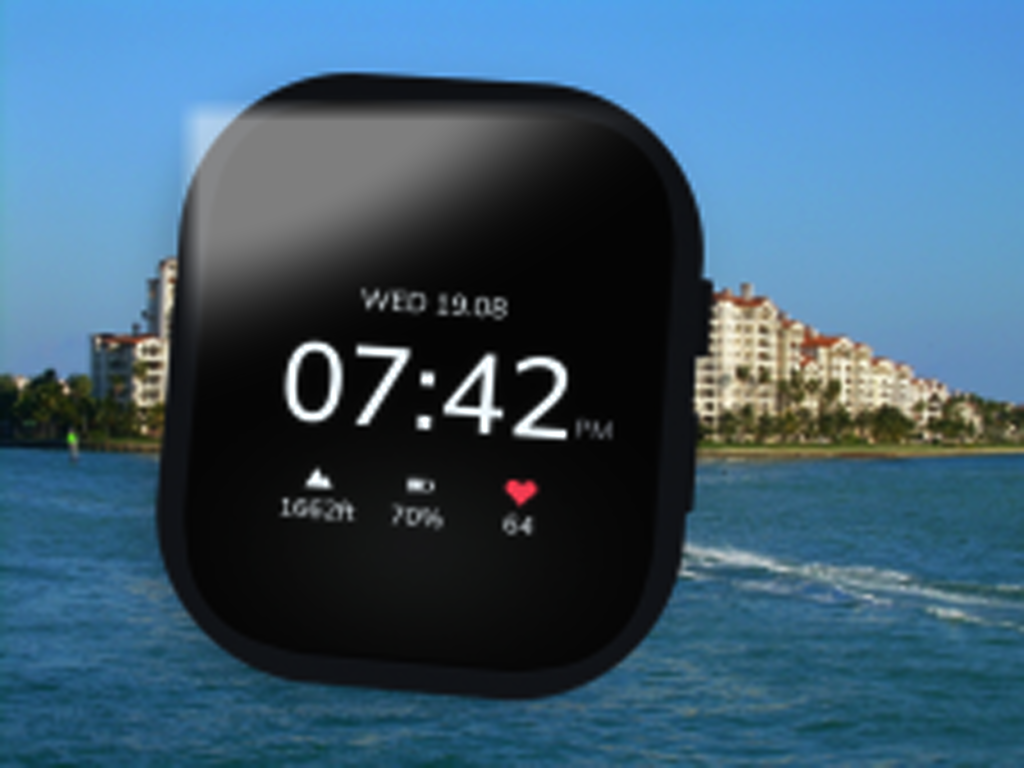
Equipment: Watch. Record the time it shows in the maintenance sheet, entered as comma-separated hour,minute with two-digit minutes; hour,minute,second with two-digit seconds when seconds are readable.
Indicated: 7,42
